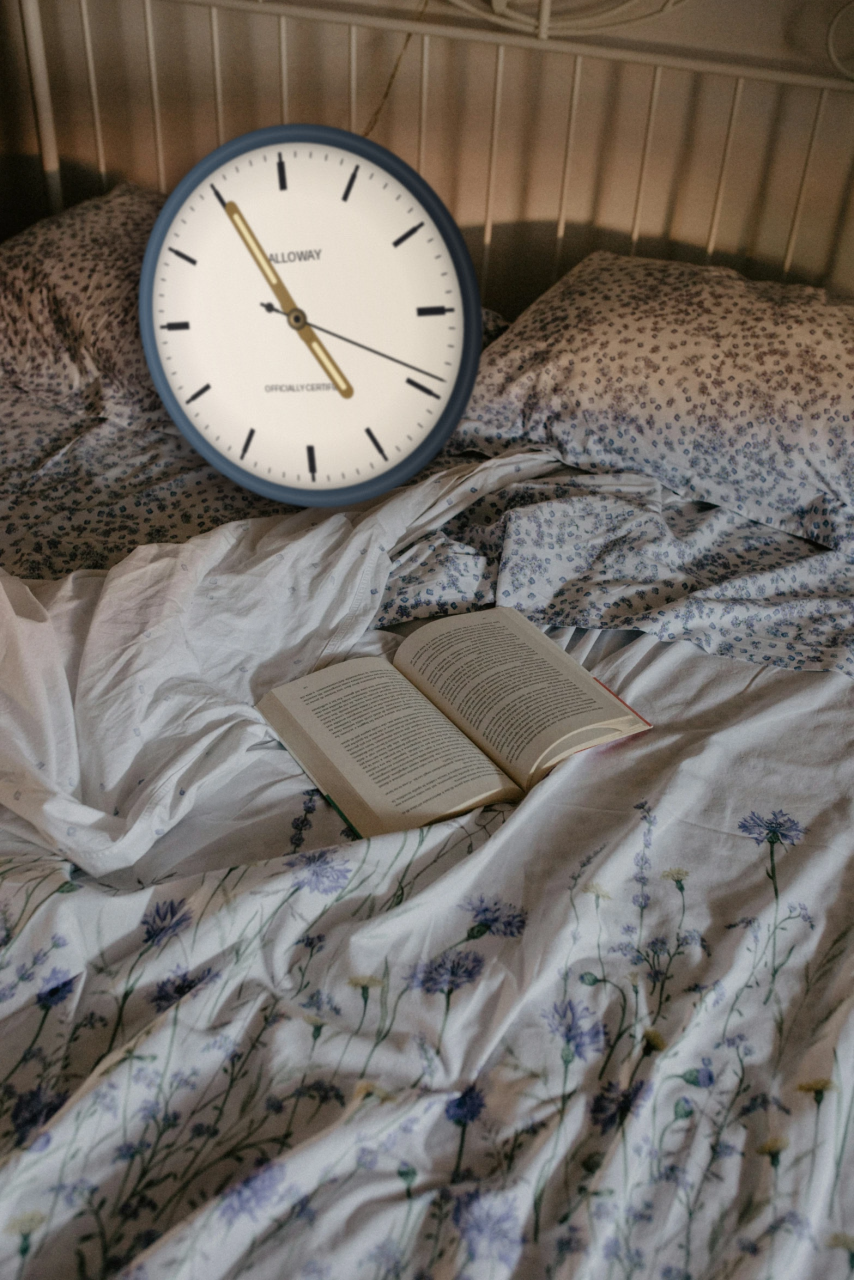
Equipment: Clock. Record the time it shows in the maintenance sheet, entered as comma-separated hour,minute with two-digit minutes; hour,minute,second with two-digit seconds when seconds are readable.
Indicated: 4,55,19
